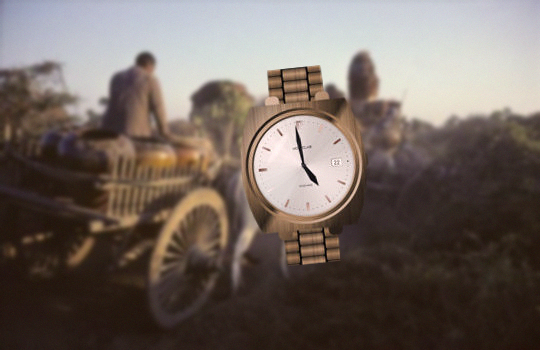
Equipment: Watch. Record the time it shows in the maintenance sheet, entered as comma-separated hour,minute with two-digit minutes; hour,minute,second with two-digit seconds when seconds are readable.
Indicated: 4,59
